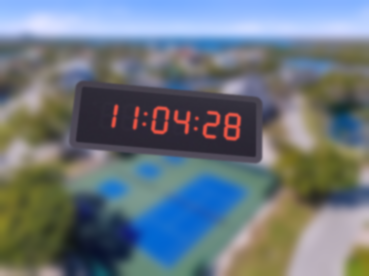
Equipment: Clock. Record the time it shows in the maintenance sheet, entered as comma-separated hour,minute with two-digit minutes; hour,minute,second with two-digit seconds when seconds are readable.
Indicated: 11,04,28
